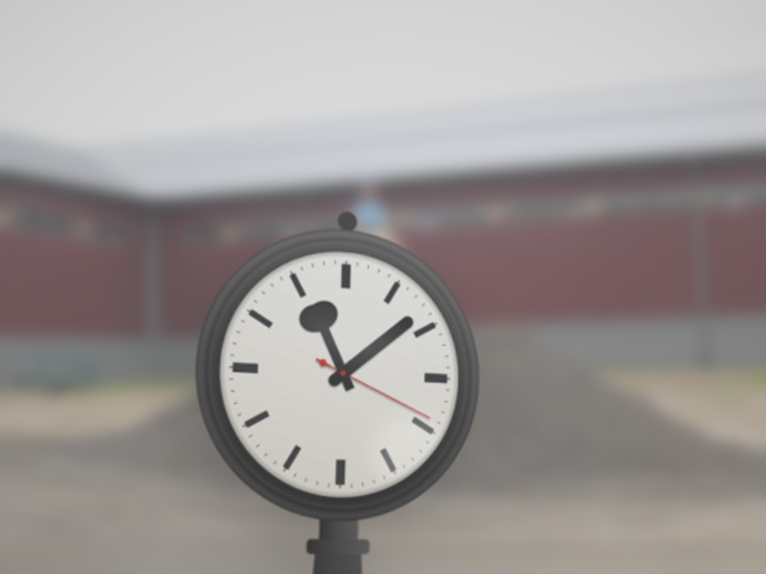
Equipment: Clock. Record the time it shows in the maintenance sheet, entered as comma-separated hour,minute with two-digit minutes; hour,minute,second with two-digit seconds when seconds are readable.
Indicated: 11,08,19
